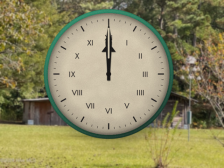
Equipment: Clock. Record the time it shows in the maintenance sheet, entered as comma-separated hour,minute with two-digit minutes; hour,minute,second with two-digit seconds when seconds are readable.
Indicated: 12,00
